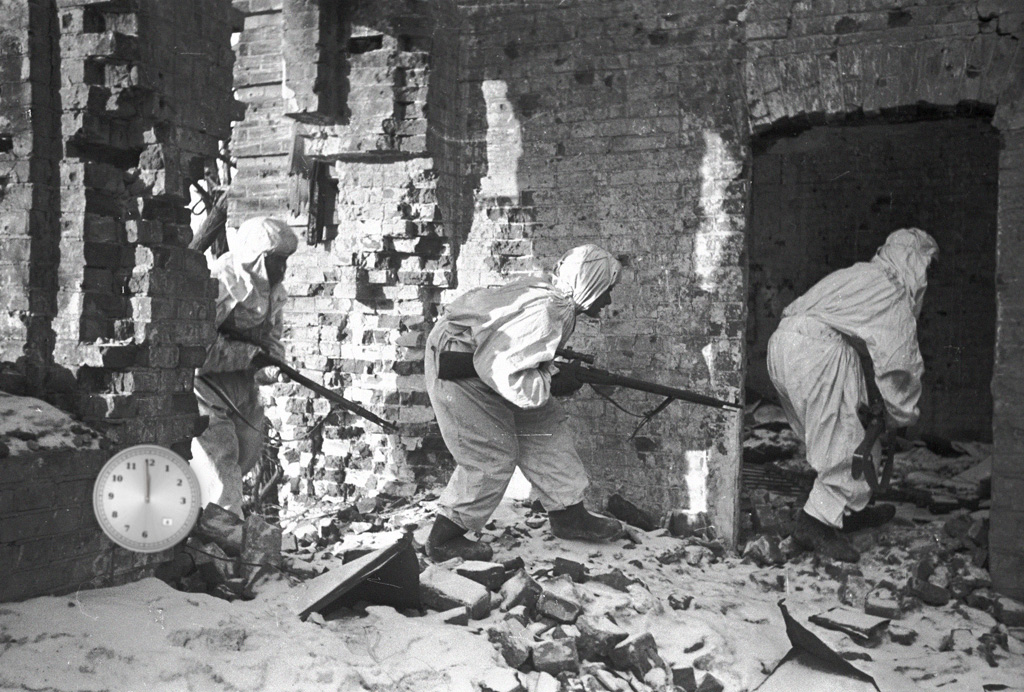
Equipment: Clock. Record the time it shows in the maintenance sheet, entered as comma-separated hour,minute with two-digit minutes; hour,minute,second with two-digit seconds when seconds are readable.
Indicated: 11,59
